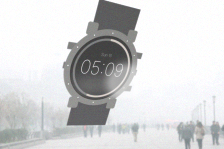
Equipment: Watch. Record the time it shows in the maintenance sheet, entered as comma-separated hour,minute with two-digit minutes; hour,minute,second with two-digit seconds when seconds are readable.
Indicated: 5,09
